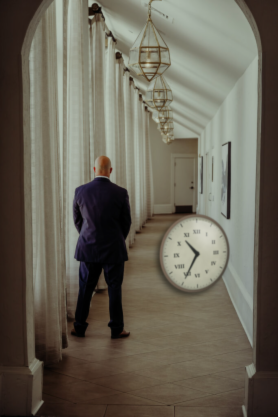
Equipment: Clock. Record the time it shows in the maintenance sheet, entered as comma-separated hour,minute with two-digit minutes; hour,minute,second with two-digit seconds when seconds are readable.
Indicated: 10,35
